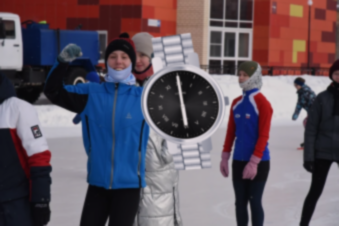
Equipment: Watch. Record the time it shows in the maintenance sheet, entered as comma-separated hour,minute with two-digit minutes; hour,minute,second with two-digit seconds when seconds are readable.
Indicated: 6,00
